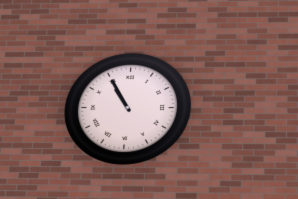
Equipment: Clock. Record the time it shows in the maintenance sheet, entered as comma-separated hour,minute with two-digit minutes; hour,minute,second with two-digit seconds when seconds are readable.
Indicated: 10,55
